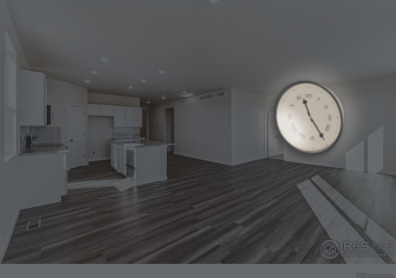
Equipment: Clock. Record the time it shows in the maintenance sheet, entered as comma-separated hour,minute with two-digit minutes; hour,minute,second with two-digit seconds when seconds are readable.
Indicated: 11,25
